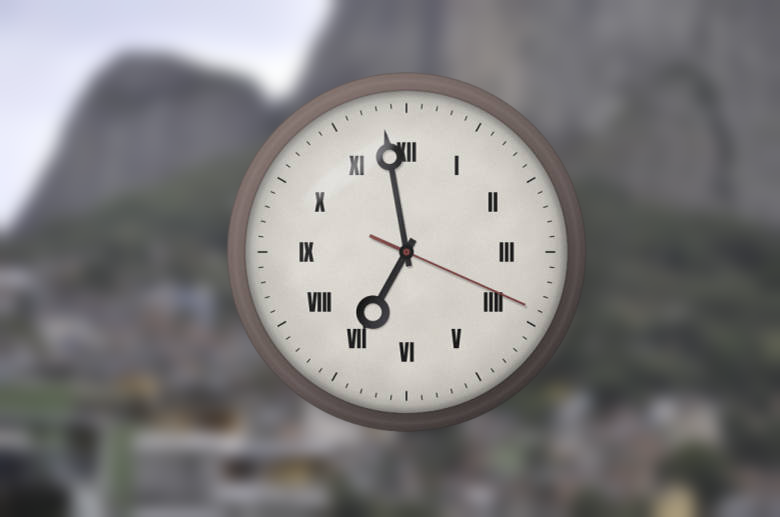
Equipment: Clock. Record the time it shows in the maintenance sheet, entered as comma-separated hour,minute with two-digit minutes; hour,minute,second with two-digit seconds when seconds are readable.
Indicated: 6,58,19
